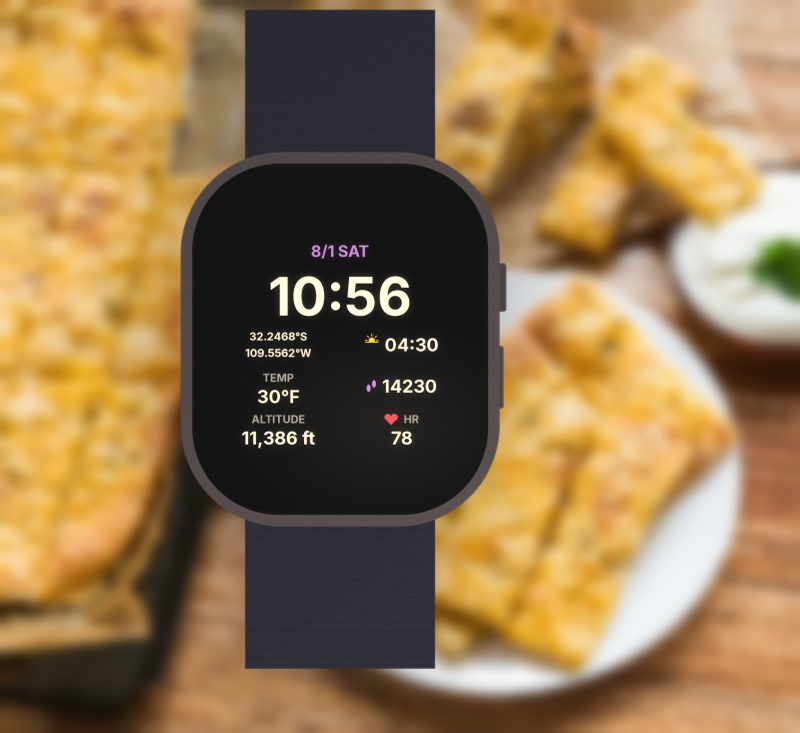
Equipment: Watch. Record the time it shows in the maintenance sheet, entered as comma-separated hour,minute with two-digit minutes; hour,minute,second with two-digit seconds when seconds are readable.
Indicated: 10,56
